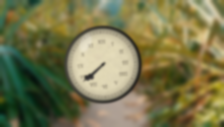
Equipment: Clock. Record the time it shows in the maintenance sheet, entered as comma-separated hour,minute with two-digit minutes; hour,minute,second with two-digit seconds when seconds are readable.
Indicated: 7,39
